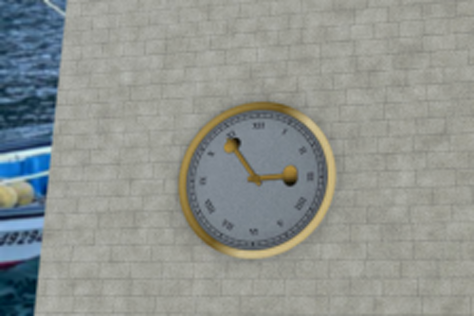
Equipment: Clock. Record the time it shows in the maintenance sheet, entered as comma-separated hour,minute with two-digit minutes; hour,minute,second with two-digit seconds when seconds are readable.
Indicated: 2,54
